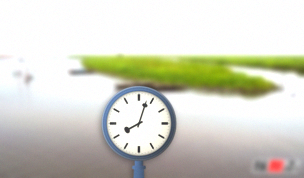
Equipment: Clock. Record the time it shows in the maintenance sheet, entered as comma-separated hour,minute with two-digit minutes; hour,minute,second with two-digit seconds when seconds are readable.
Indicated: 8,03
